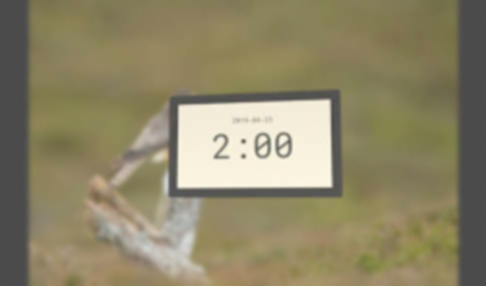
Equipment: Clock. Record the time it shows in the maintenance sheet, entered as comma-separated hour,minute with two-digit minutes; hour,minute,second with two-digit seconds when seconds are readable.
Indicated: 2,00
